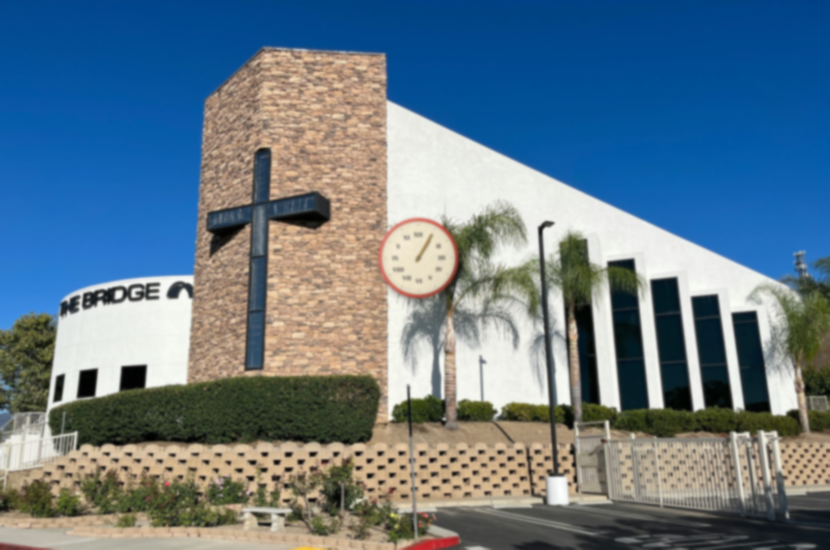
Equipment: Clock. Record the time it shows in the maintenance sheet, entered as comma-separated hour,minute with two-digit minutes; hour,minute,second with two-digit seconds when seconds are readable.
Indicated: 1,05
